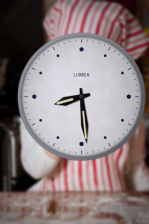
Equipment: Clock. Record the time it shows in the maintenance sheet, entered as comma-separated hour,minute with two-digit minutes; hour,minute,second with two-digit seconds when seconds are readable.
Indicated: 8,29
